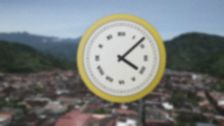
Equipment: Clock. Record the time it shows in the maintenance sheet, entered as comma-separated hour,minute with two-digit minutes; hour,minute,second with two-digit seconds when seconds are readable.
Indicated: 4,08
